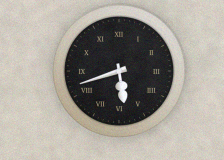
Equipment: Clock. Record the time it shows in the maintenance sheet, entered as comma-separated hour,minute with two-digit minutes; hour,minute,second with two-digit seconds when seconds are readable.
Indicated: 5,42
